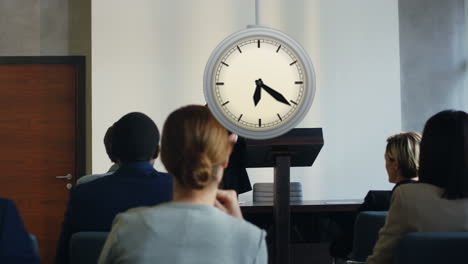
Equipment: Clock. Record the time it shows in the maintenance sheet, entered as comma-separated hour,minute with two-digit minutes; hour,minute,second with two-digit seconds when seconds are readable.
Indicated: 6,21
